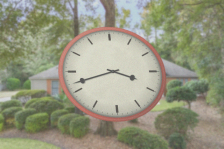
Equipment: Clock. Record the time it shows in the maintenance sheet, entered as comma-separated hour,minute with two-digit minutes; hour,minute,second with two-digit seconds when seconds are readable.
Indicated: 3,42
